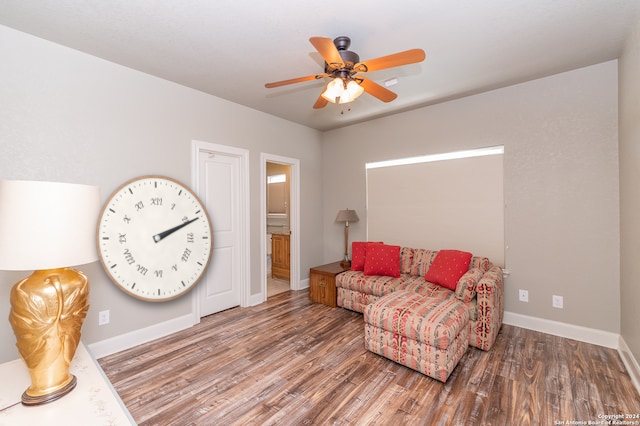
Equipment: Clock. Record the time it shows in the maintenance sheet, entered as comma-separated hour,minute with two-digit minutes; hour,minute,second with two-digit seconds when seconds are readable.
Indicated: 2,11
